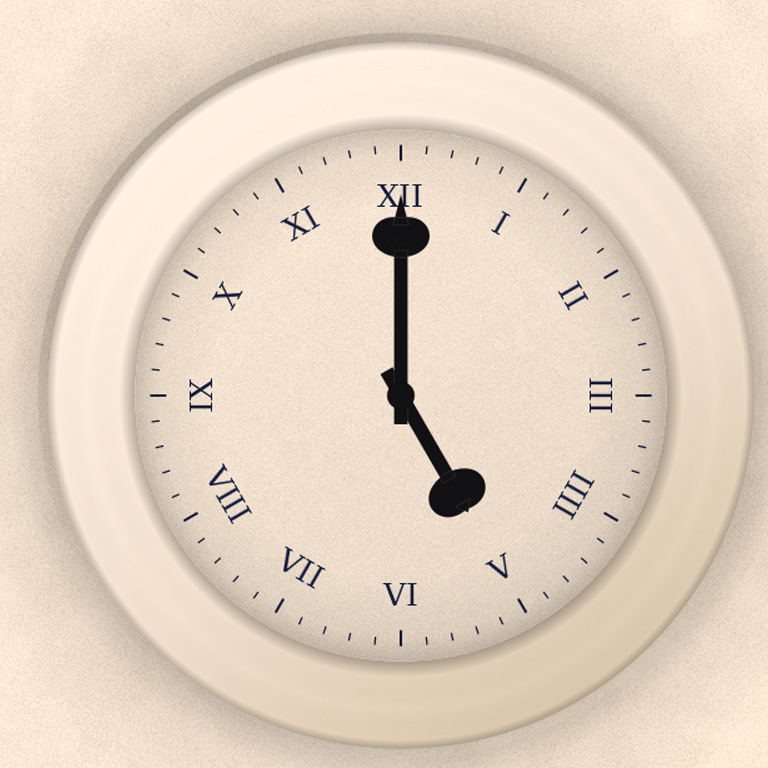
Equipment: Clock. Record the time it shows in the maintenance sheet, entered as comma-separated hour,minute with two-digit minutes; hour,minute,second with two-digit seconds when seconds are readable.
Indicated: 5,00
